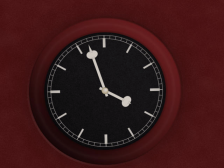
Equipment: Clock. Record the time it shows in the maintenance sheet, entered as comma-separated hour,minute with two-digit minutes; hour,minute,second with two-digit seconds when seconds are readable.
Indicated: 3,57
